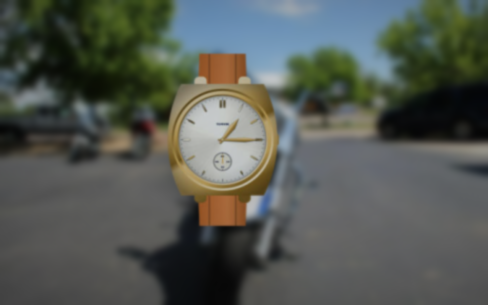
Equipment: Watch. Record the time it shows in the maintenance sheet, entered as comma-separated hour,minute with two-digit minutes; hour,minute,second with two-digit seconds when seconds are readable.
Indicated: 1,15
